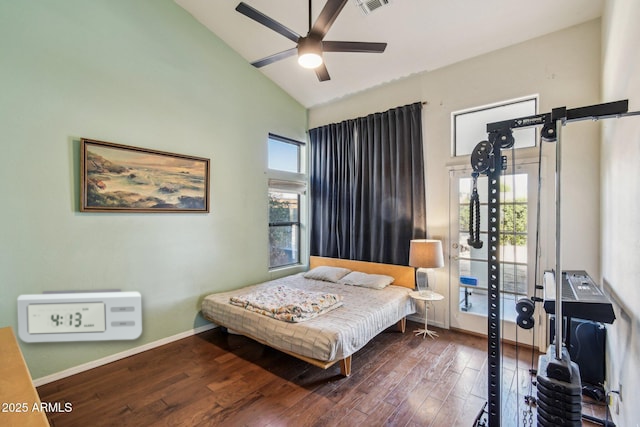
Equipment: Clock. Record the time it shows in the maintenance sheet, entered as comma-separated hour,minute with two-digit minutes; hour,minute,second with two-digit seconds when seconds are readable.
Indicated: 4,13
